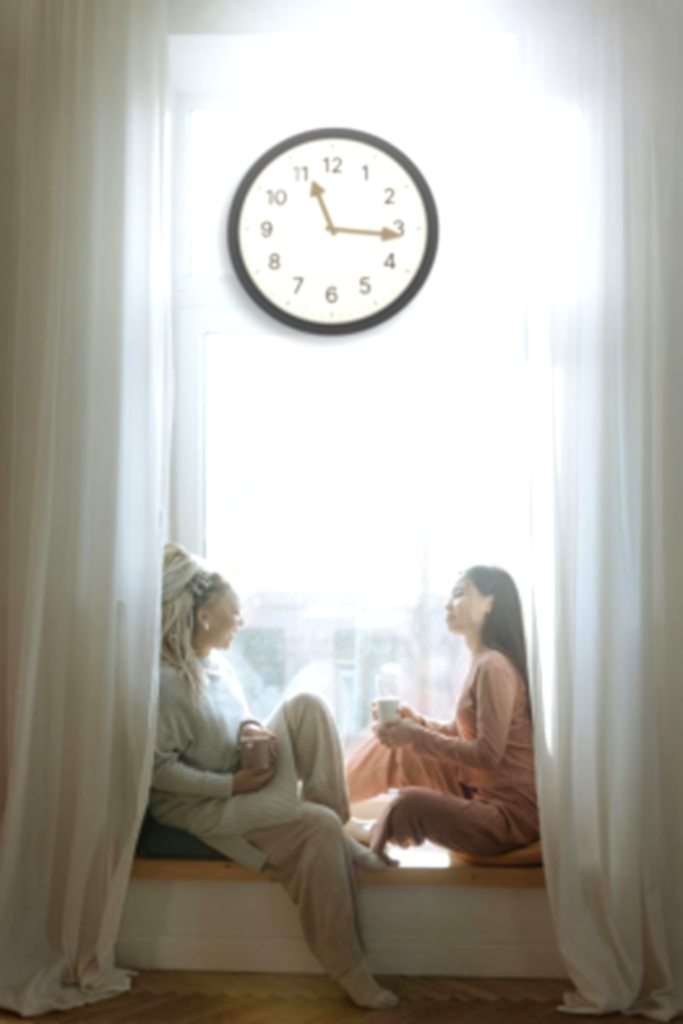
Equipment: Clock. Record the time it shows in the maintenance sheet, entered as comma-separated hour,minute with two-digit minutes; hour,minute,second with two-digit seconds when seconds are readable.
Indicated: 11,16
